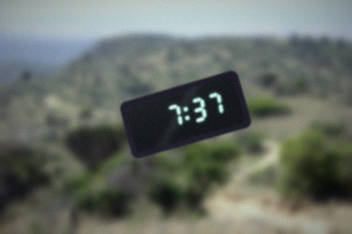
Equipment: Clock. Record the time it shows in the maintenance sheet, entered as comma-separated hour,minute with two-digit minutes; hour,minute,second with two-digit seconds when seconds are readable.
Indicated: 7,37
